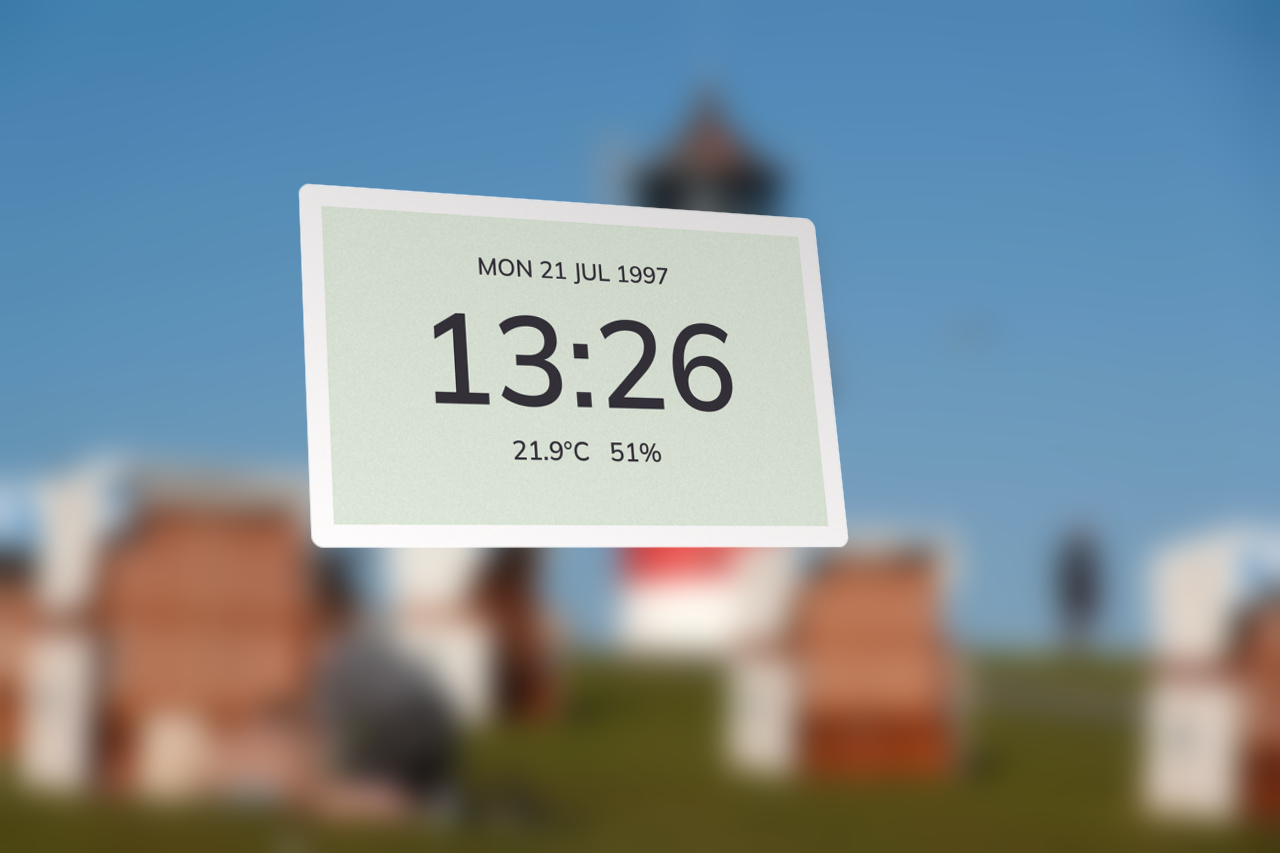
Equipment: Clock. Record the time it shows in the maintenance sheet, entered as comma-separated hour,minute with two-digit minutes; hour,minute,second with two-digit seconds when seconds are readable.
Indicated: 13,26
